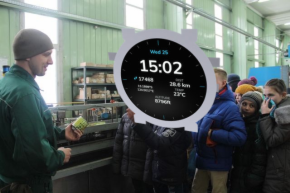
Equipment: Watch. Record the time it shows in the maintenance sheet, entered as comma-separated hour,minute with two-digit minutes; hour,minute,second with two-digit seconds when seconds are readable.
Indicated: 15,02
